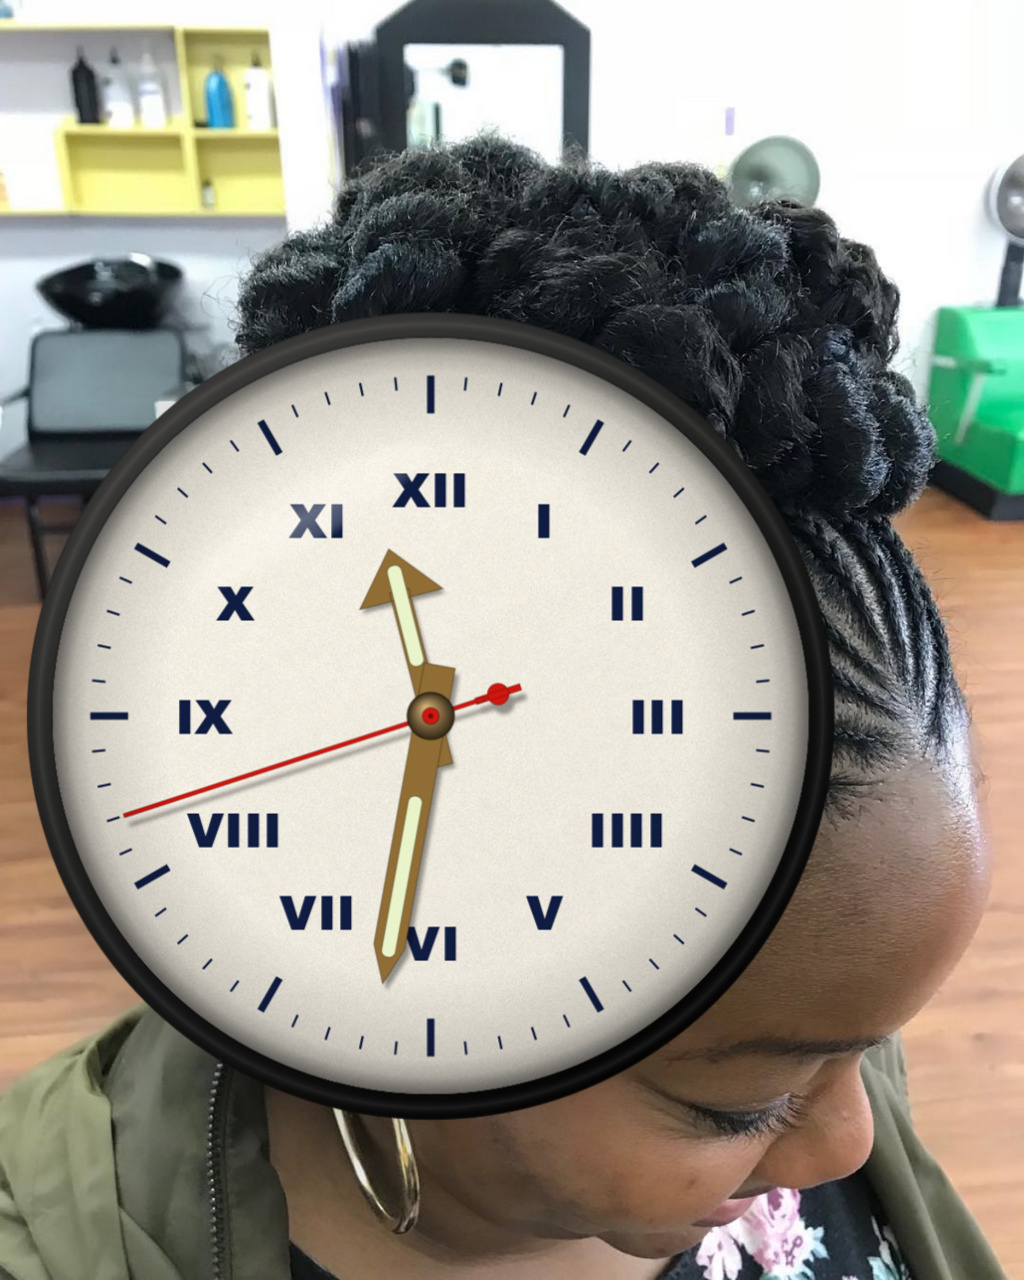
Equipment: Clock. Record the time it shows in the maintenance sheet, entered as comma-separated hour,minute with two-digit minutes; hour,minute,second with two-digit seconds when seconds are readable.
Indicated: 11,31,42
